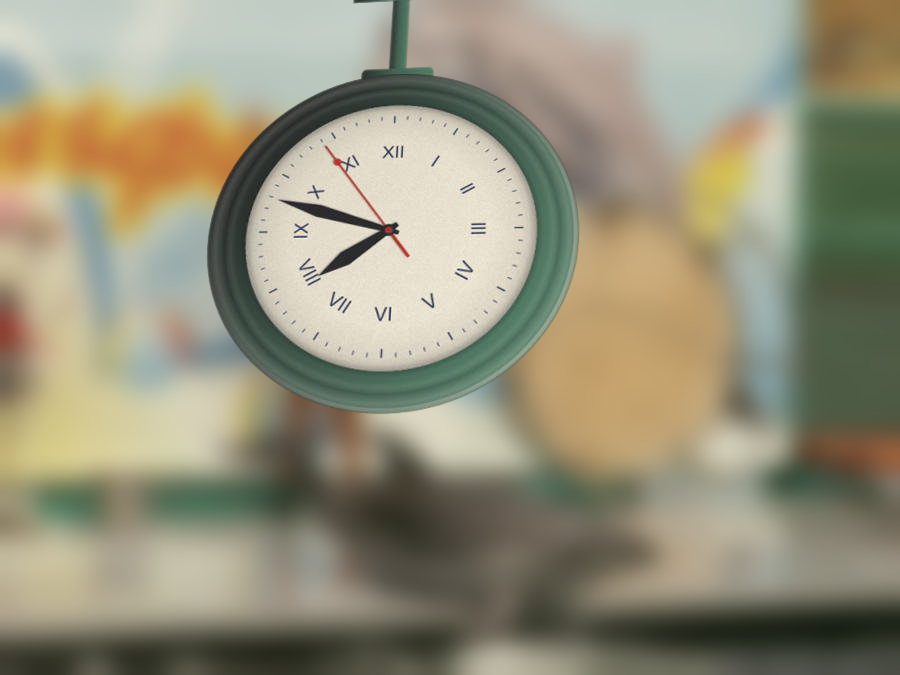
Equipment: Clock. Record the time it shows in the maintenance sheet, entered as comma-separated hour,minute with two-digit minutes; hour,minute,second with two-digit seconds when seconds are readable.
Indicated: 7,47,54
